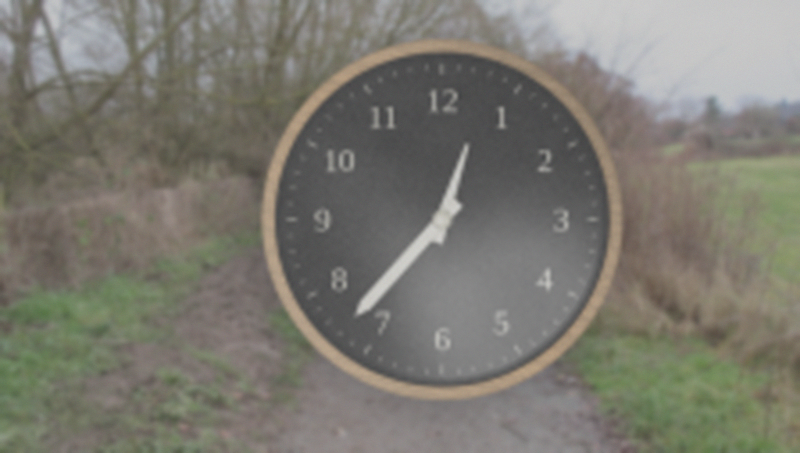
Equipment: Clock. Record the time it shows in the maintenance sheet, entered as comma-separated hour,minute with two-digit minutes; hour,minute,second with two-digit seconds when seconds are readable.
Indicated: 12,37
